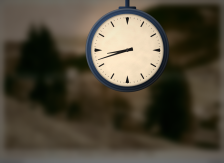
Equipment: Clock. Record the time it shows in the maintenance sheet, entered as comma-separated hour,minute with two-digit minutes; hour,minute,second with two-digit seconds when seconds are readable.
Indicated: 8,42
